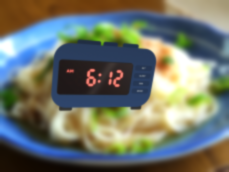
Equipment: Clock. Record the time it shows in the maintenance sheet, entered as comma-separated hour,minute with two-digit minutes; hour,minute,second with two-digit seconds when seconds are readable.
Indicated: 6,12
